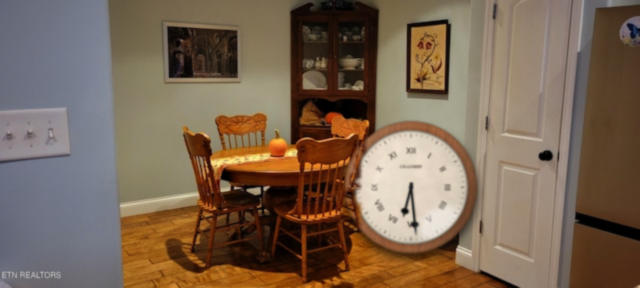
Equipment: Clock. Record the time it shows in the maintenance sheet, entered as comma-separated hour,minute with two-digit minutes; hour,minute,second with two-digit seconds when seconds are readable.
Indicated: 6,29
